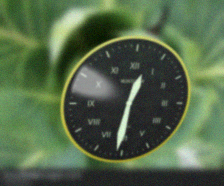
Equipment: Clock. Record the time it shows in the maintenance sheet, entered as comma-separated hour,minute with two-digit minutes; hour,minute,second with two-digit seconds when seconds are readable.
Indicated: 12,31
